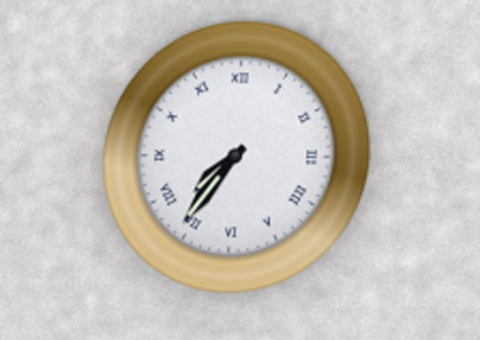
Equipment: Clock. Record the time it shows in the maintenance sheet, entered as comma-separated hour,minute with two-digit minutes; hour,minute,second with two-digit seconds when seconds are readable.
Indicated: 7,36
